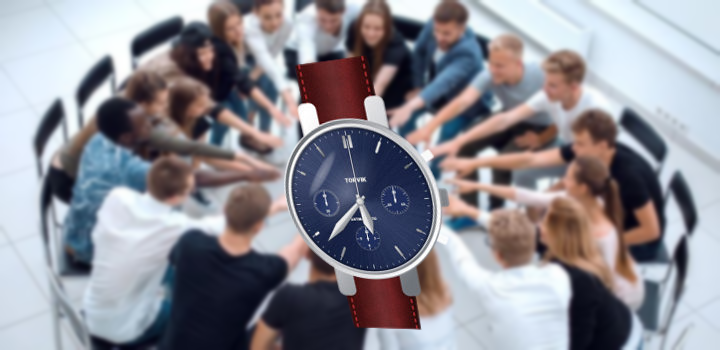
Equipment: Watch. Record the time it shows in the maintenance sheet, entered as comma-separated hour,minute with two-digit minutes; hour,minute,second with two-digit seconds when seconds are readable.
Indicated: 5,38
